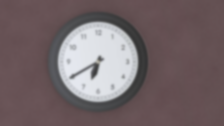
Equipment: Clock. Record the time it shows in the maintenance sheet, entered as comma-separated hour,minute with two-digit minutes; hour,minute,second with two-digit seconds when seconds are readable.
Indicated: 6,40
